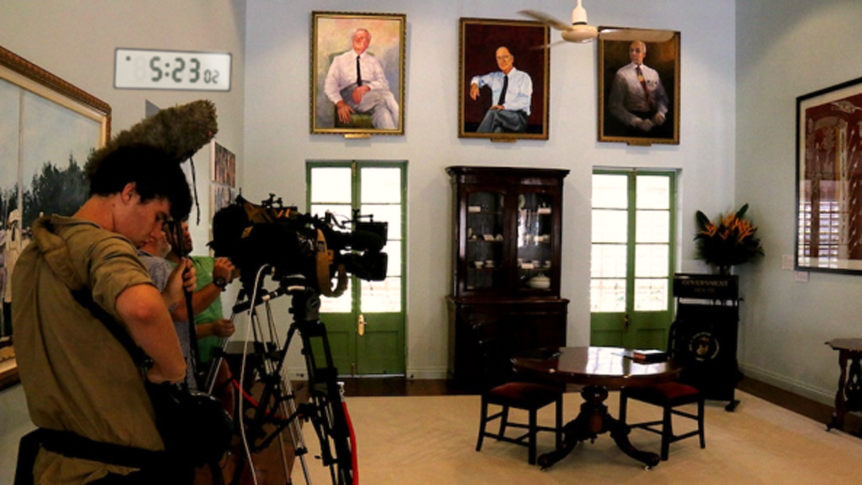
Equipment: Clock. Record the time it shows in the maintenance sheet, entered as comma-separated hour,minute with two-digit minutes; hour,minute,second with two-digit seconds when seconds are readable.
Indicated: 5,23,02
